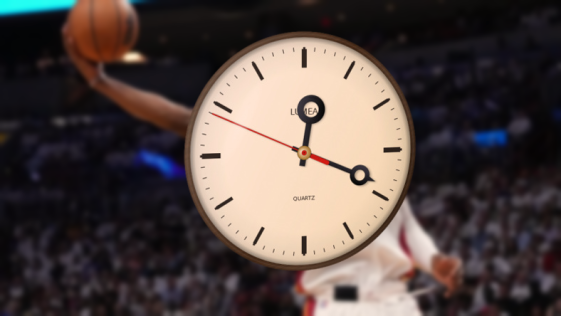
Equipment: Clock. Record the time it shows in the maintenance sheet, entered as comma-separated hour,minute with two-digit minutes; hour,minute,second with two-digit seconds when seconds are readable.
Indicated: 12,18,49
